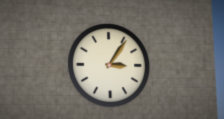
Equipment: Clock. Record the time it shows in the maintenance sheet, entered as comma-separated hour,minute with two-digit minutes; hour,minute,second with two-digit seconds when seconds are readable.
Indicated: 3,06
